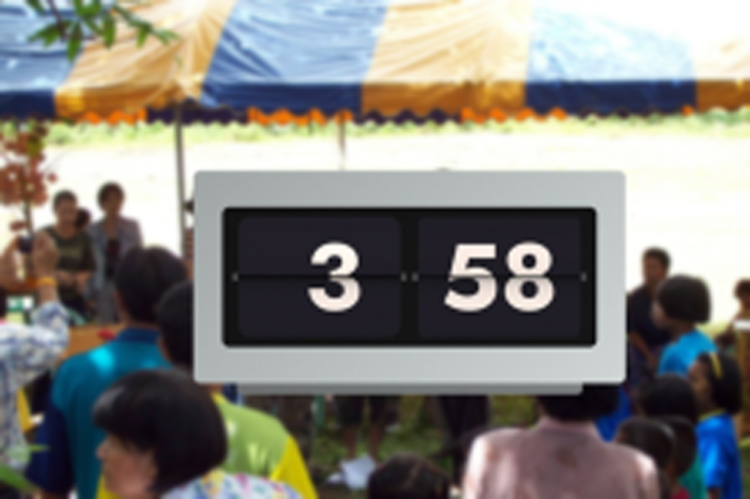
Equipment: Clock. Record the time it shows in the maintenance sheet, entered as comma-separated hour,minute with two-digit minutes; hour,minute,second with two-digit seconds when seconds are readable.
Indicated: 3,58
